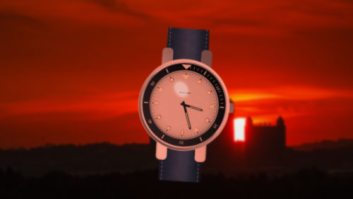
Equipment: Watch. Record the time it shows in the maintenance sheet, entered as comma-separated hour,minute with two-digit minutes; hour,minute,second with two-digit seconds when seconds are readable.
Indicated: 3,27
